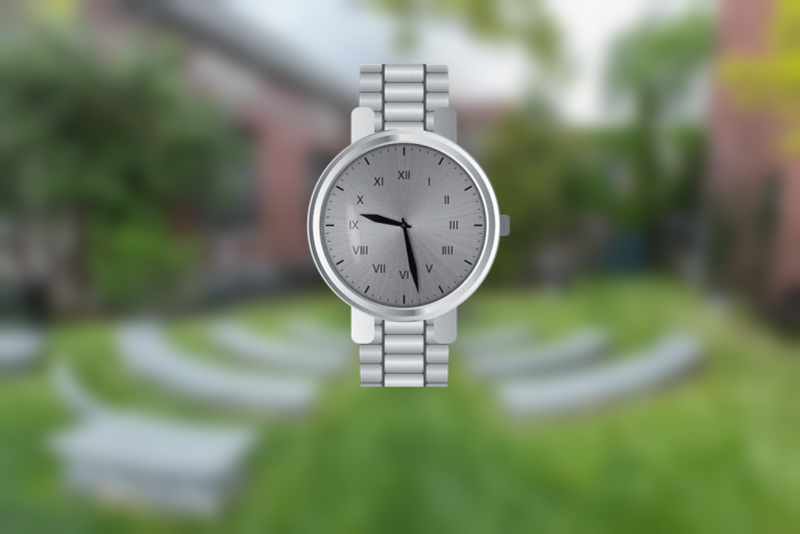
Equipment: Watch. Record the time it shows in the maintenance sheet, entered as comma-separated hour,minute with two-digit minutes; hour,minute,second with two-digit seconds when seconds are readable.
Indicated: 9,28
